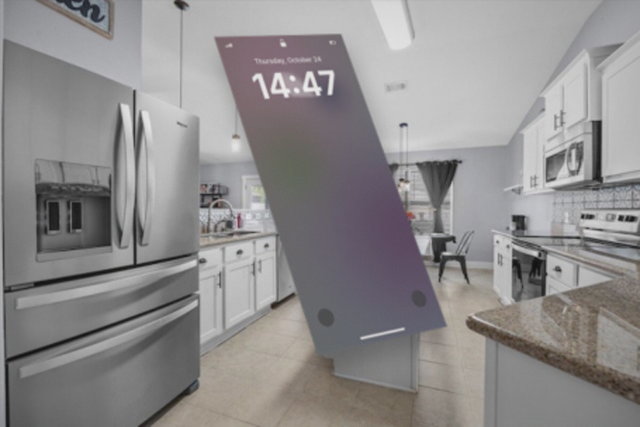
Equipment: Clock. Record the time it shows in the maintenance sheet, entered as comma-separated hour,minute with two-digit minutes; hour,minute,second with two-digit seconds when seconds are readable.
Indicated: 14,47
